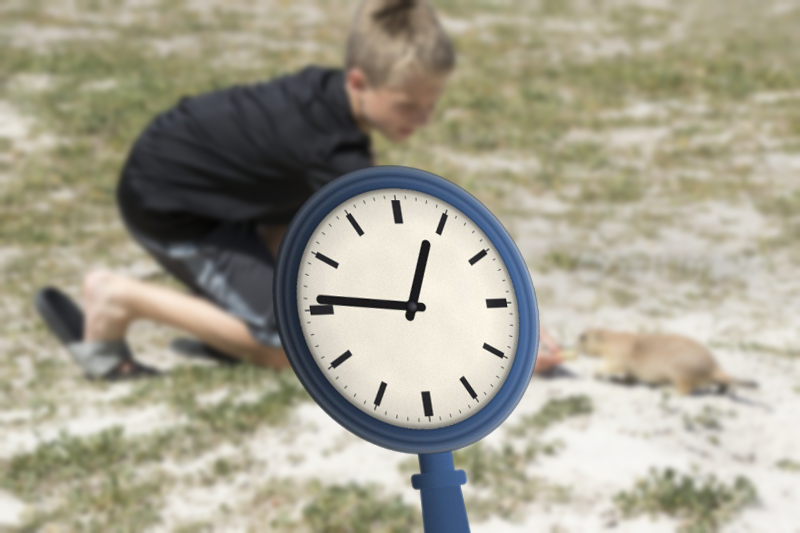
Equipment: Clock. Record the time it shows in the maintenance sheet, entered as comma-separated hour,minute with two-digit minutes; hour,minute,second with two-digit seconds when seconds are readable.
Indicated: 12,46
